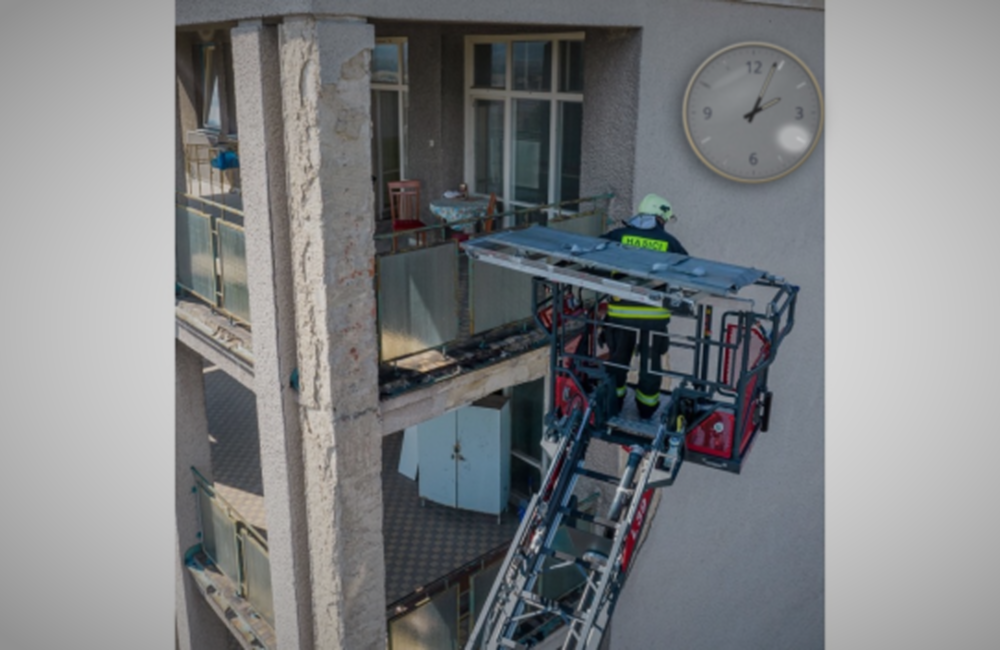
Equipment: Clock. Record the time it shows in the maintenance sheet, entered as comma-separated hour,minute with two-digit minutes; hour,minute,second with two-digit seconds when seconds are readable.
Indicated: 2,04
